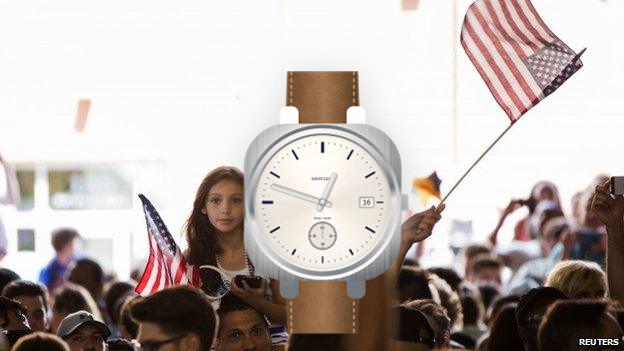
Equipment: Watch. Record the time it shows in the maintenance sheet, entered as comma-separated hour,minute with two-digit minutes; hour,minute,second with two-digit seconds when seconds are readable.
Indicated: 12,48
